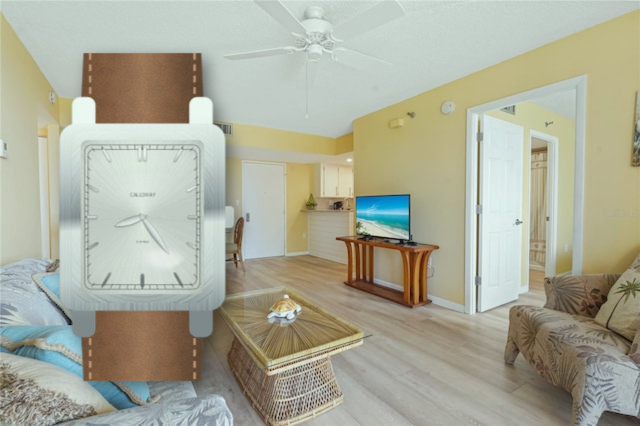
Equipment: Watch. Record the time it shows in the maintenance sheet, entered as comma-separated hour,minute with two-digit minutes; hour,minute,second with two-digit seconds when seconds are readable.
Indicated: 8,24
